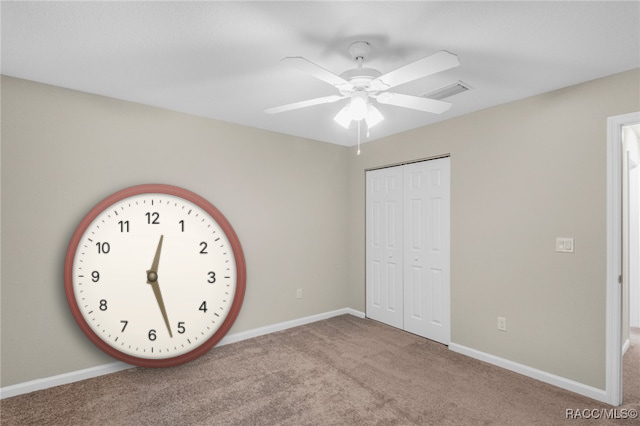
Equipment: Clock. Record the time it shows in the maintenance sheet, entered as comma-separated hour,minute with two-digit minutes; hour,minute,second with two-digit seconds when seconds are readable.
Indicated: 12,27
